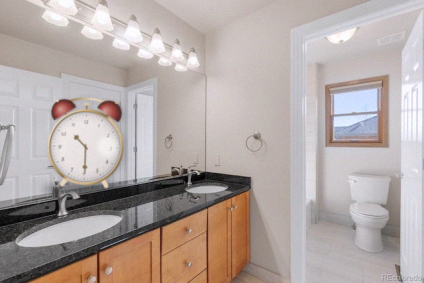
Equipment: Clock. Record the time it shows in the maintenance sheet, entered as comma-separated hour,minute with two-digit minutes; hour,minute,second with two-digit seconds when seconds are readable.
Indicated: 10,30
